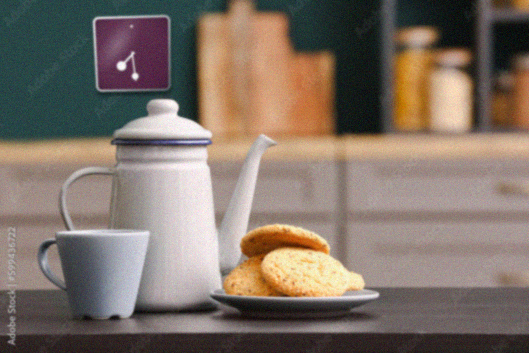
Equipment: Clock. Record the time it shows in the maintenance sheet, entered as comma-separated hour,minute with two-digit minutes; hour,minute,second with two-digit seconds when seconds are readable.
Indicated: 7,29
